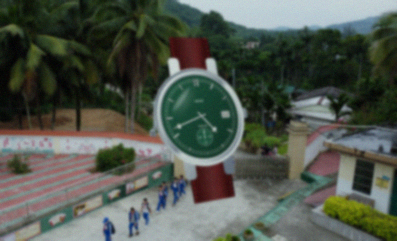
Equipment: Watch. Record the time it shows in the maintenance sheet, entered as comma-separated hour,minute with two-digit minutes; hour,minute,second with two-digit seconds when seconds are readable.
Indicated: 4,42
